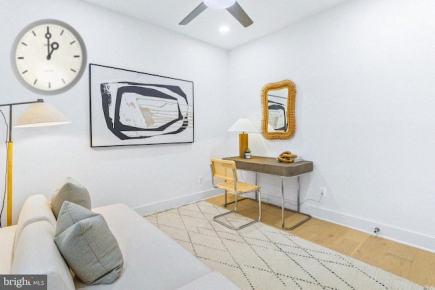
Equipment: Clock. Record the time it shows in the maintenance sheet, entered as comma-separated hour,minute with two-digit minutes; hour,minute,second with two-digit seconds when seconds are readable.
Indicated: 1,00
